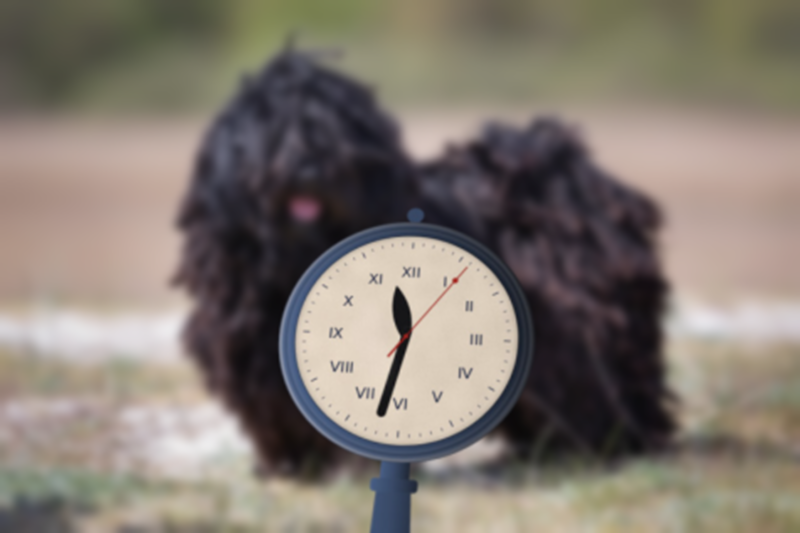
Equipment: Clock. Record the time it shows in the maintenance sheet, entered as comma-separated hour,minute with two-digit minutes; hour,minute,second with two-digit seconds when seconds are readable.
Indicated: 11,32,06
